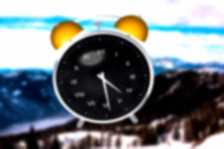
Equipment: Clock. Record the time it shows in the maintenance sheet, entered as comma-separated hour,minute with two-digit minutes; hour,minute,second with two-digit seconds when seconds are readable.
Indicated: 4,29
